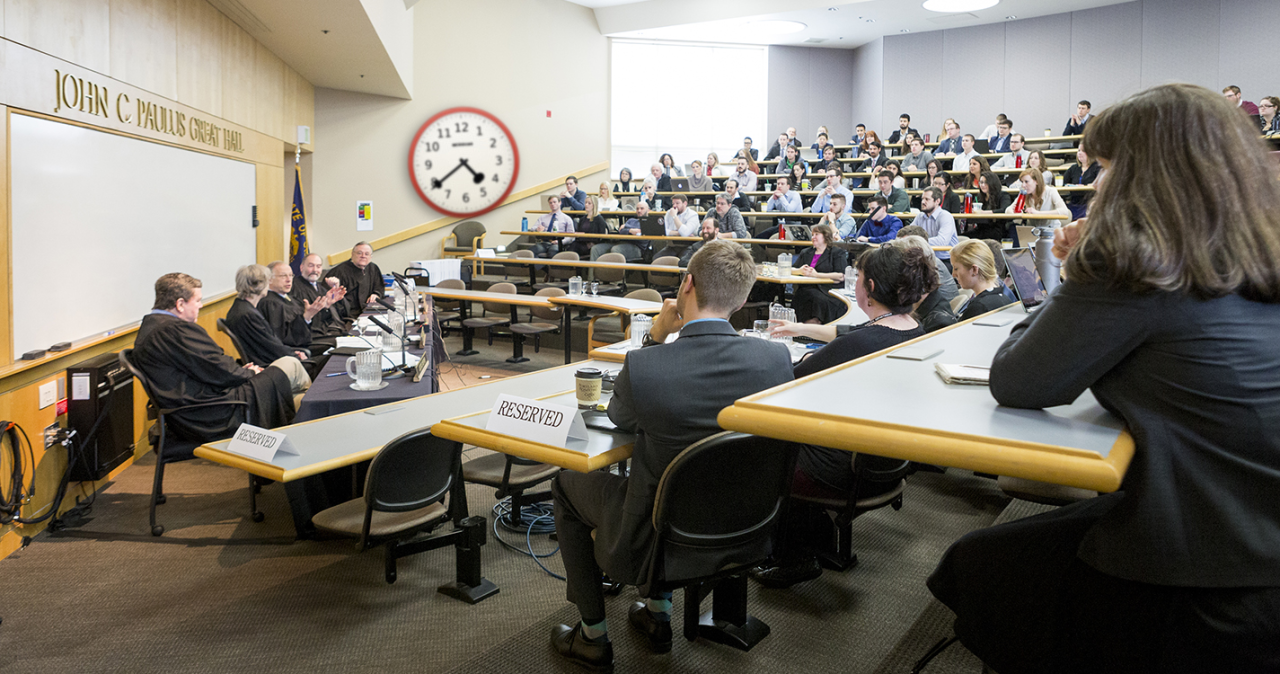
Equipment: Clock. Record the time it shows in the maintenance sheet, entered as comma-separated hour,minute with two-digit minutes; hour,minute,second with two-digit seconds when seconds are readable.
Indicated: 4,39
